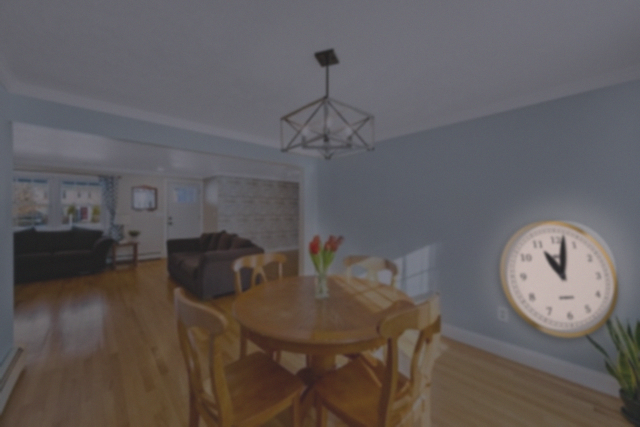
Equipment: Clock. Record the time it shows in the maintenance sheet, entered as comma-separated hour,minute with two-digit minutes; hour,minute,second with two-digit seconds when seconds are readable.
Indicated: 11,02
